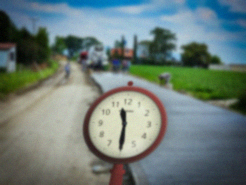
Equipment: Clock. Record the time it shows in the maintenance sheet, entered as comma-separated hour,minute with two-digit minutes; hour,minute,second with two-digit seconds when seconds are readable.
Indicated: 11,30
